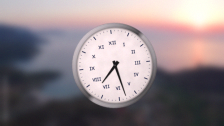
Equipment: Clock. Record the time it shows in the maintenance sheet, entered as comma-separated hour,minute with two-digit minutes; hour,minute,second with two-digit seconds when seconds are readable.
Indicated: 7,28
